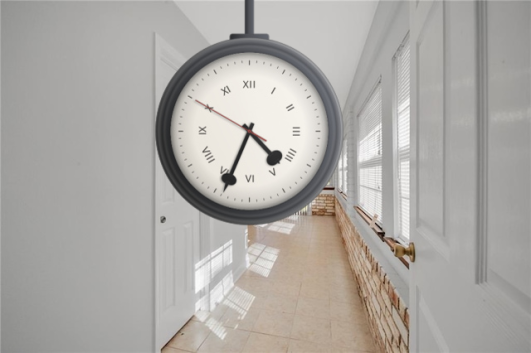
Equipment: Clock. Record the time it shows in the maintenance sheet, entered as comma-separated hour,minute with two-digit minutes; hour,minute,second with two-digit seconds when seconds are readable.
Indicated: 4,33,50
